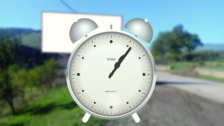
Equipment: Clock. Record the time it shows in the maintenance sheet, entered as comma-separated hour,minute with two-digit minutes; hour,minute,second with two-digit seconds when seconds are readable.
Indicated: 1,06
